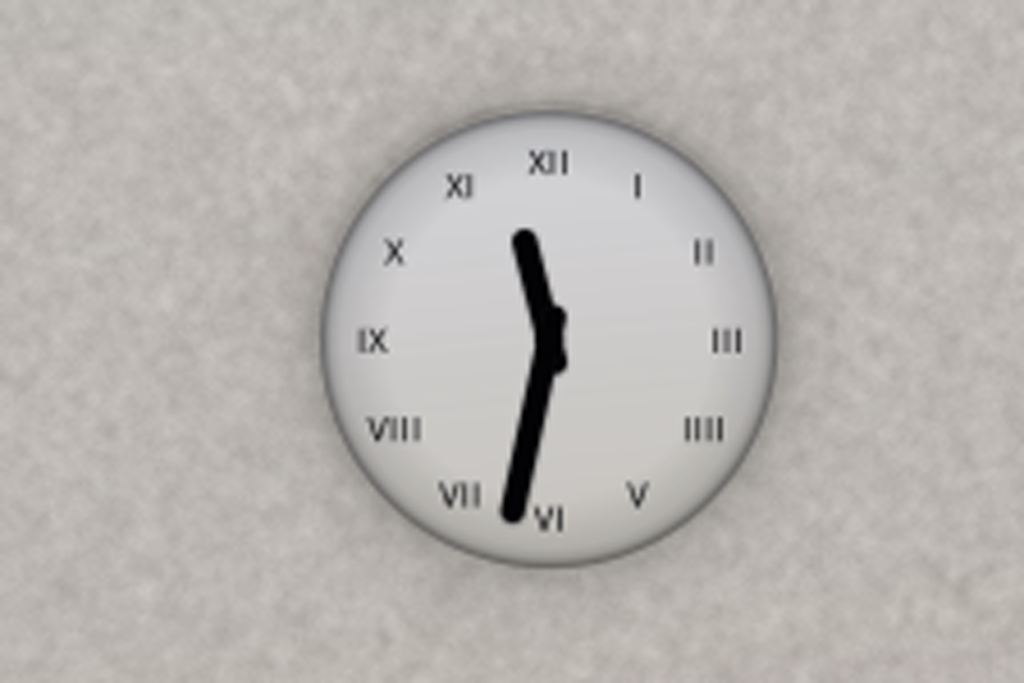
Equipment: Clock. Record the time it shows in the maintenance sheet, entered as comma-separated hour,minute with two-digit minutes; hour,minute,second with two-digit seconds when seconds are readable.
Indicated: 11,32
